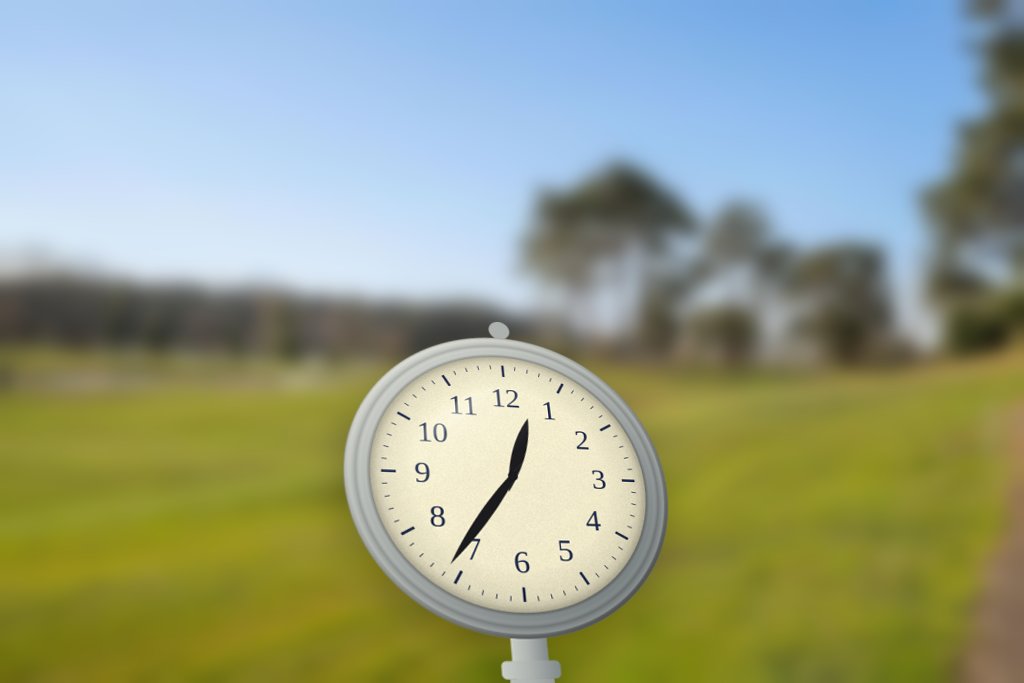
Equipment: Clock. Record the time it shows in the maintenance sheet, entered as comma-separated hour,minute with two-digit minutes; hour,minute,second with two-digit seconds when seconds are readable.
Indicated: 12,36
